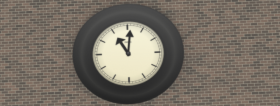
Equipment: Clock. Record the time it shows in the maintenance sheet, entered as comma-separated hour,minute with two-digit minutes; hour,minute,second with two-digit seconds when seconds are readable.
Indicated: 11,01
